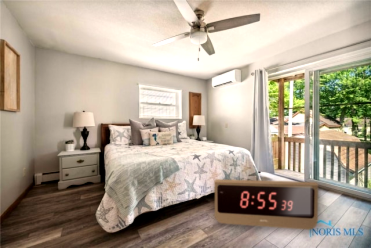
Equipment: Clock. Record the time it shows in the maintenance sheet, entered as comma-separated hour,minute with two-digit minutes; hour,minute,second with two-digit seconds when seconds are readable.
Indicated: 8,55,39
